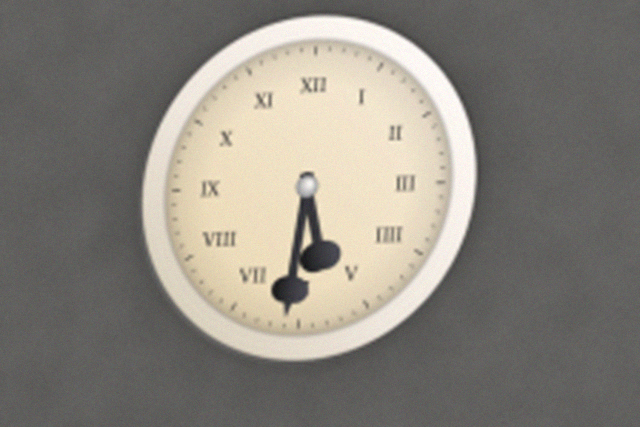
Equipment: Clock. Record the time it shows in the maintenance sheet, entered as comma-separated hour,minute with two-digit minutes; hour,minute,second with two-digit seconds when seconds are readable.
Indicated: 5,31
